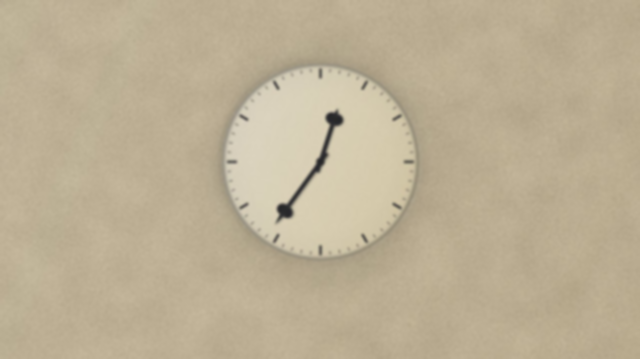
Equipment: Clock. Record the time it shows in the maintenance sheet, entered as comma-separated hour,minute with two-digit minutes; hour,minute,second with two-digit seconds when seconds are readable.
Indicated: 12,36
